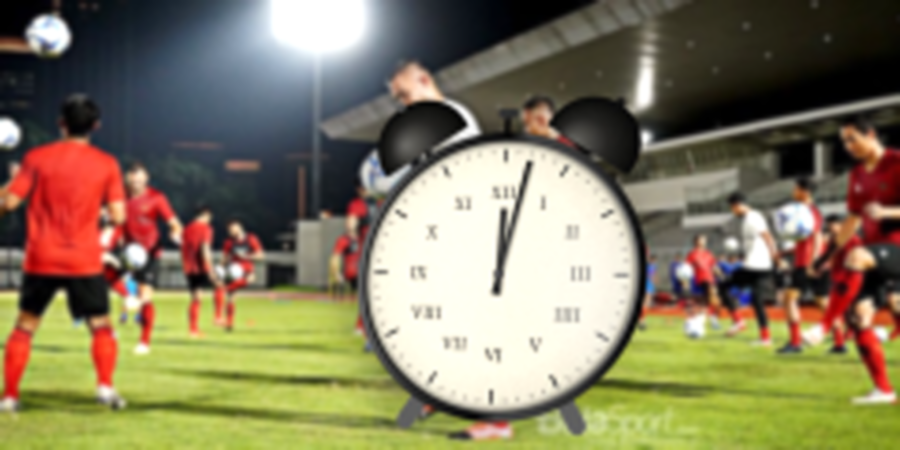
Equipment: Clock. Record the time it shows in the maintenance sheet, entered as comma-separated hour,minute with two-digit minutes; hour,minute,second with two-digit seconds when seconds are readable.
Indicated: 12,02
